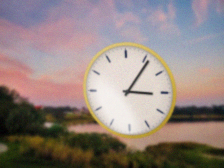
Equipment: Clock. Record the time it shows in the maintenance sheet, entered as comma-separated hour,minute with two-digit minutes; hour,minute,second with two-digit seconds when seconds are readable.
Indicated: 3,06
